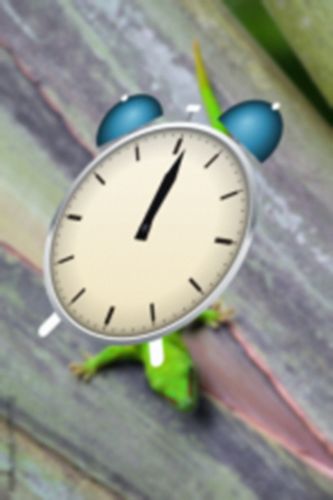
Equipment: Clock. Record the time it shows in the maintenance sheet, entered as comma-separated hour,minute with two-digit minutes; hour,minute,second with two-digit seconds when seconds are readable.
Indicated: 12,01
